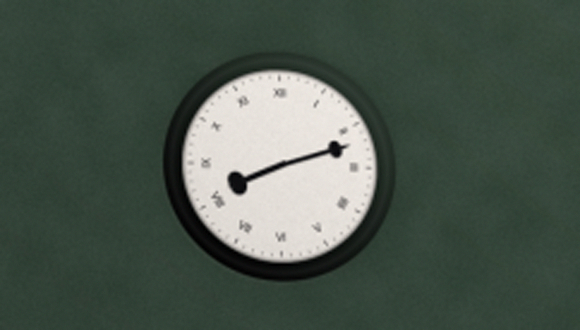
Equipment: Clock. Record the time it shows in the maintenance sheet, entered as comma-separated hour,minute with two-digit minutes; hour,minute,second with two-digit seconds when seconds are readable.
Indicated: 8,12
